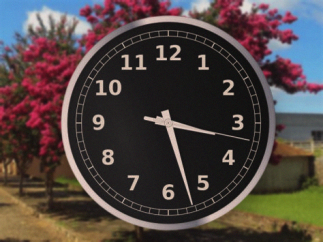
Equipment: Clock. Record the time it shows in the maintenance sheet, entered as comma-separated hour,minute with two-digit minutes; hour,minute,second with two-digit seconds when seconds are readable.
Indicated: 3,27,17
